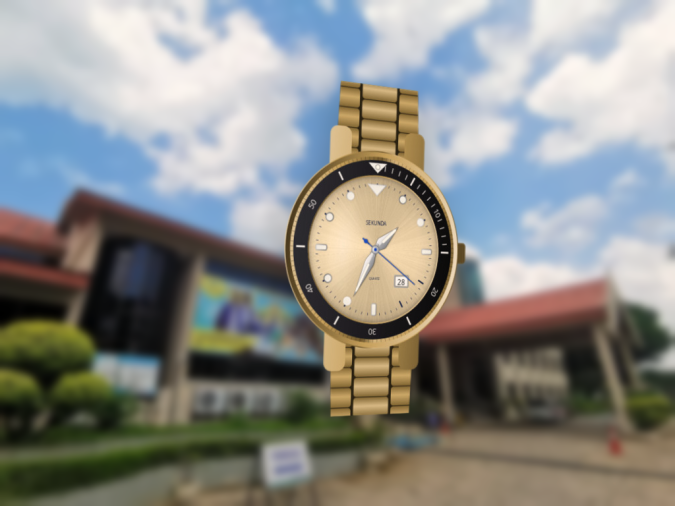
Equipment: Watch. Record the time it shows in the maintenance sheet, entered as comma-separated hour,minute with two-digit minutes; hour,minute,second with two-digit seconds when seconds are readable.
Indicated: 1,34,21
